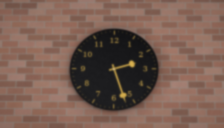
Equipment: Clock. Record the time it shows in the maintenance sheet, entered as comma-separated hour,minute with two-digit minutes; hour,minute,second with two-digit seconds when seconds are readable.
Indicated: 2,27
